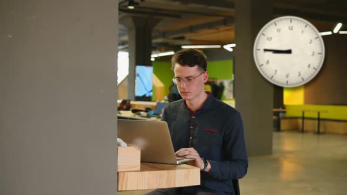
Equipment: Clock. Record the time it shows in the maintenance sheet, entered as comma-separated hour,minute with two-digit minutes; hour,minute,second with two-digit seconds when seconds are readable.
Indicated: 8,45
